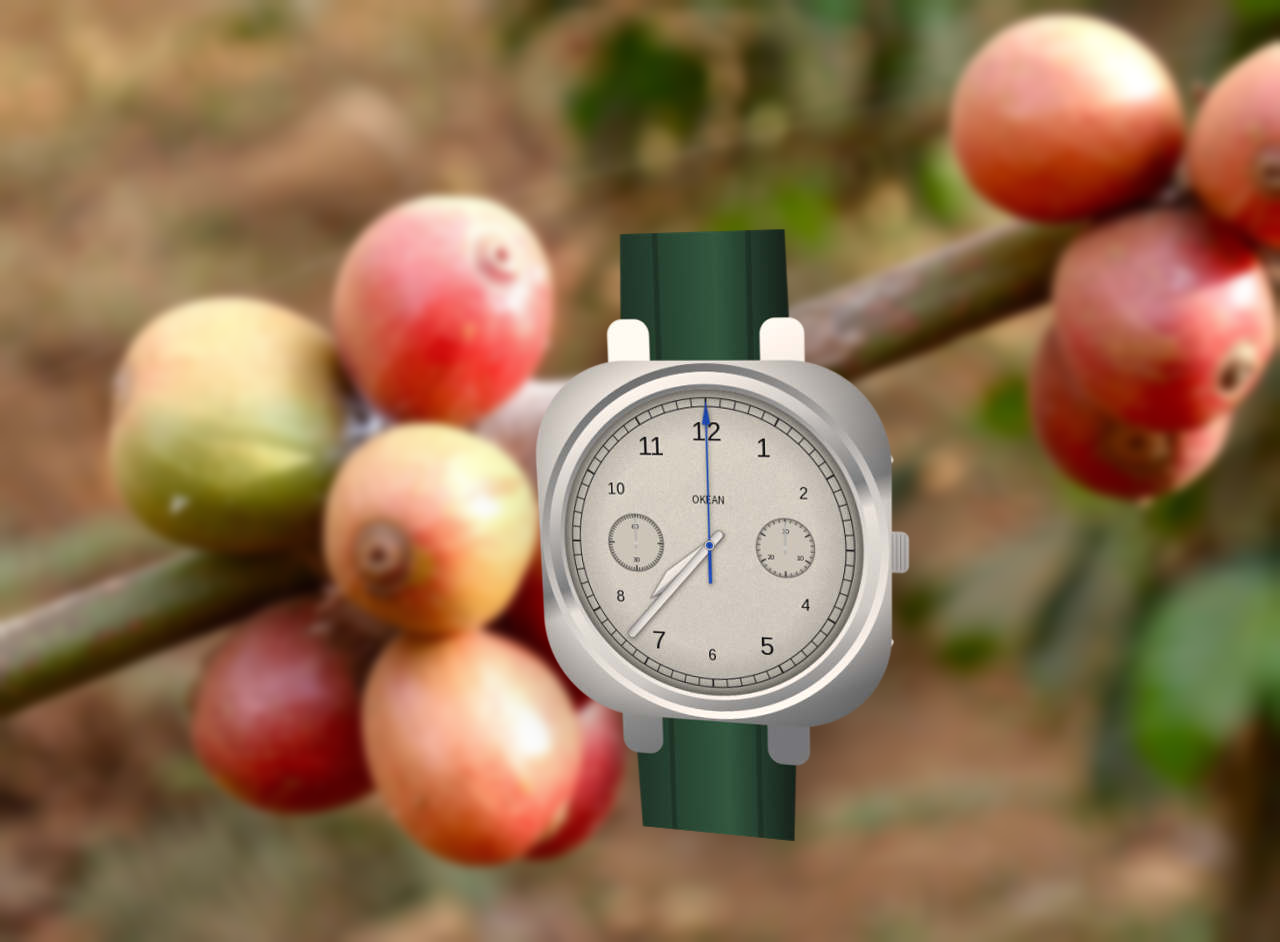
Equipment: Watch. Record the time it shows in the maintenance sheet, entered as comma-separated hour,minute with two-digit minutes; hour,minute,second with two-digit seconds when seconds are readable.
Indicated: 7,37
